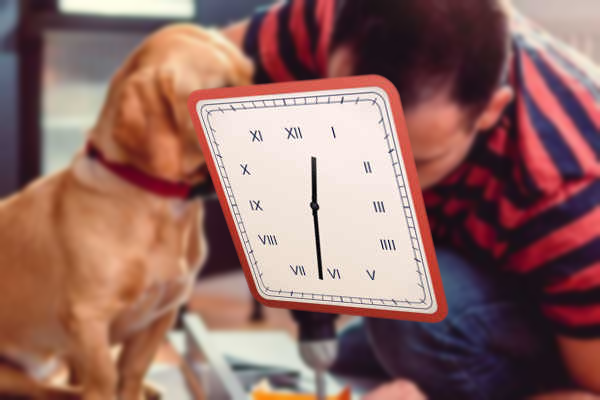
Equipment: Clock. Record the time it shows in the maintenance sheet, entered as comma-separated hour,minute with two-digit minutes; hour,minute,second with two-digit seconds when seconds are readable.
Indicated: 12,32
